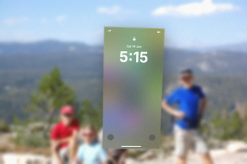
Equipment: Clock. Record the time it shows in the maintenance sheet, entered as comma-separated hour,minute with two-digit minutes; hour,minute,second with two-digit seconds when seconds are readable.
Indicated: 5,15
